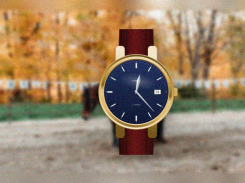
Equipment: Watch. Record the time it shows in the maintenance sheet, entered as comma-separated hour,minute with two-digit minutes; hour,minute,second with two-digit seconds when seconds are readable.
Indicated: 12,23
